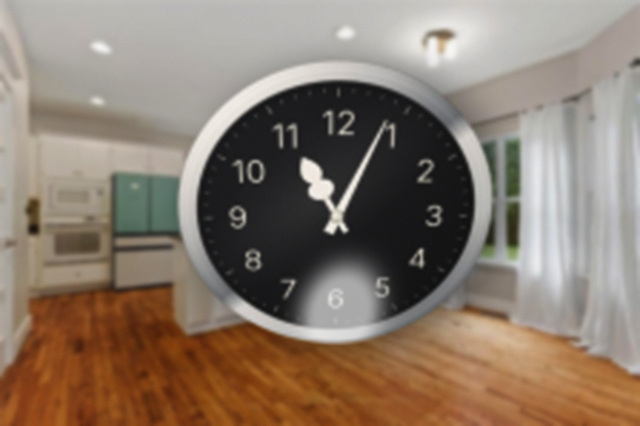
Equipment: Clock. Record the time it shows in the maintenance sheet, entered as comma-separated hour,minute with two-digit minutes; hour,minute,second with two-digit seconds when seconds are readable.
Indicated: 11,04
